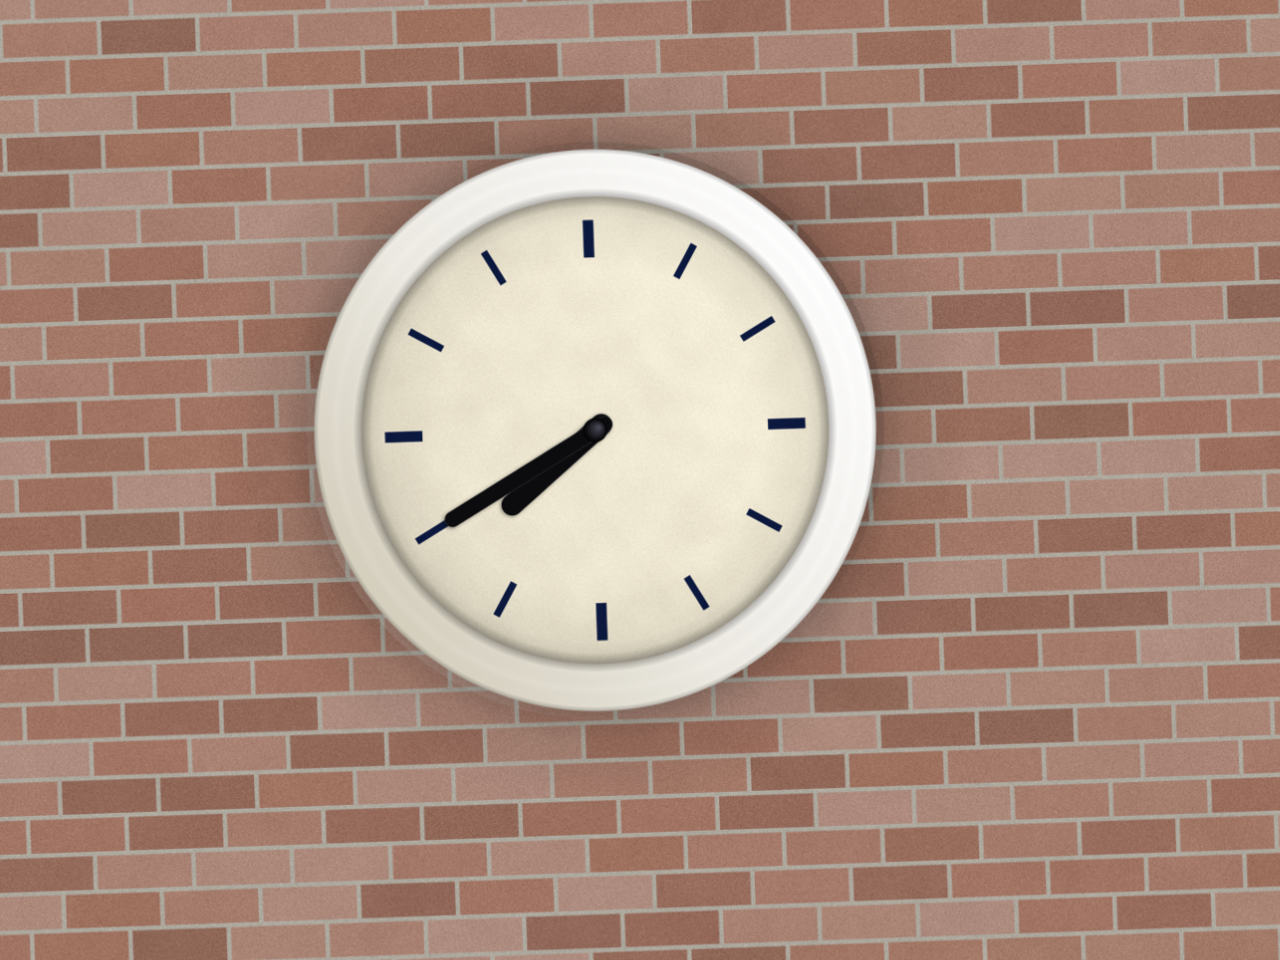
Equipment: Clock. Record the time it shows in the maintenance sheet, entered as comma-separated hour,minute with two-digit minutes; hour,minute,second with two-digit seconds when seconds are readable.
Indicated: 7,40
